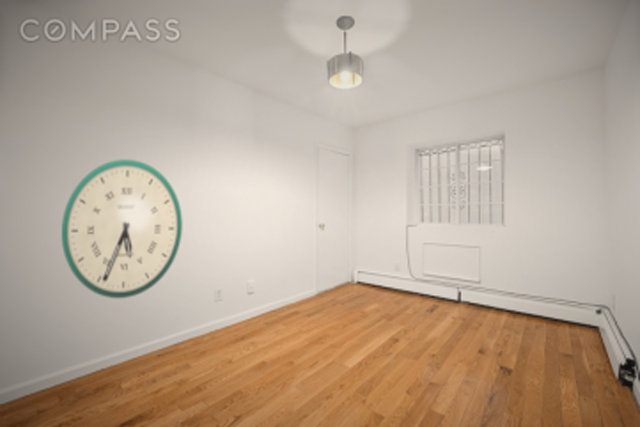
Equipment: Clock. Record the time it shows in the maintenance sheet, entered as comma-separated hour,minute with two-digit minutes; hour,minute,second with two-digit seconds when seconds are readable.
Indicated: 5,34
